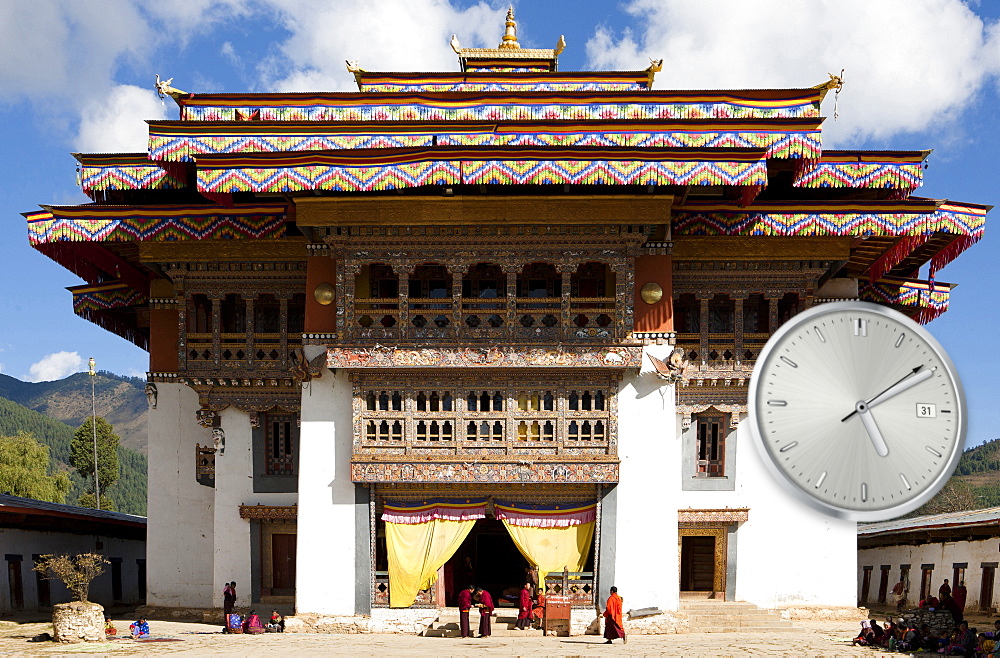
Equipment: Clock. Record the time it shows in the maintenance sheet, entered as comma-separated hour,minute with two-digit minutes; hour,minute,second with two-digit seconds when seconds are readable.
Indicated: 5,10,09
